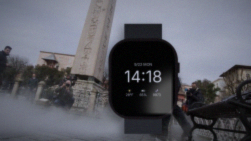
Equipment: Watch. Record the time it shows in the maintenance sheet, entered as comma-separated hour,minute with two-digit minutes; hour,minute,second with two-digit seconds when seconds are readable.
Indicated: 14,18
